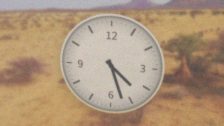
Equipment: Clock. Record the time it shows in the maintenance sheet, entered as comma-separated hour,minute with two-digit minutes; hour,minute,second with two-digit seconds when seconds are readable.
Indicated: 4,27
